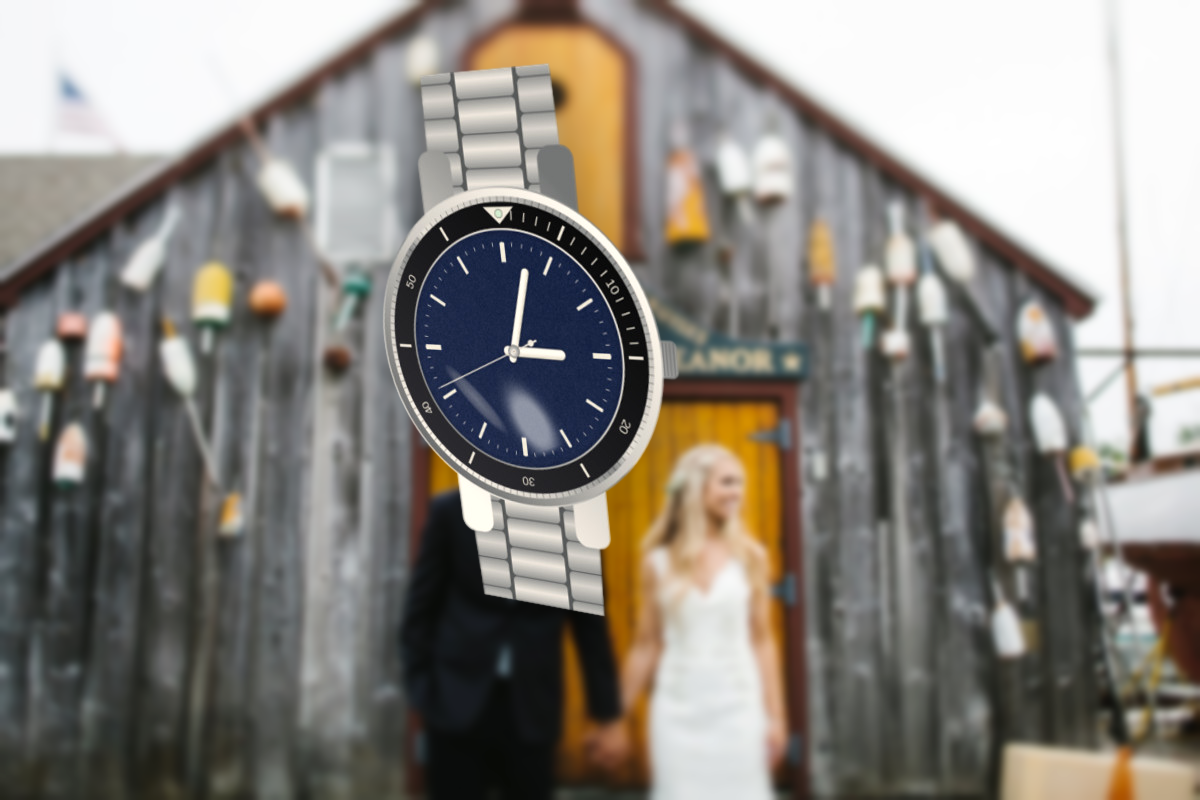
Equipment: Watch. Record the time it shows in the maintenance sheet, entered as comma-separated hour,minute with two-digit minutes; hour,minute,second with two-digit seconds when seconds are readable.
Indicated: 3,02,41
